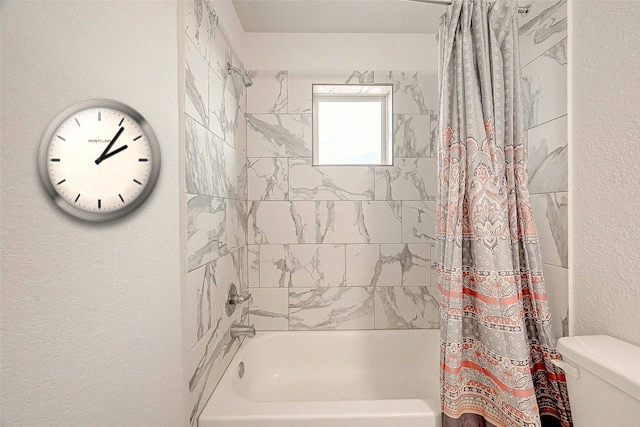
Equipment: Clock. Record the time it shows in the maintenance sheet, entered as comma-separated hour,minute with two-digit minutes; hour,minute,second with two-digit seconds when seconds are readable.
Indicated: 2,06
